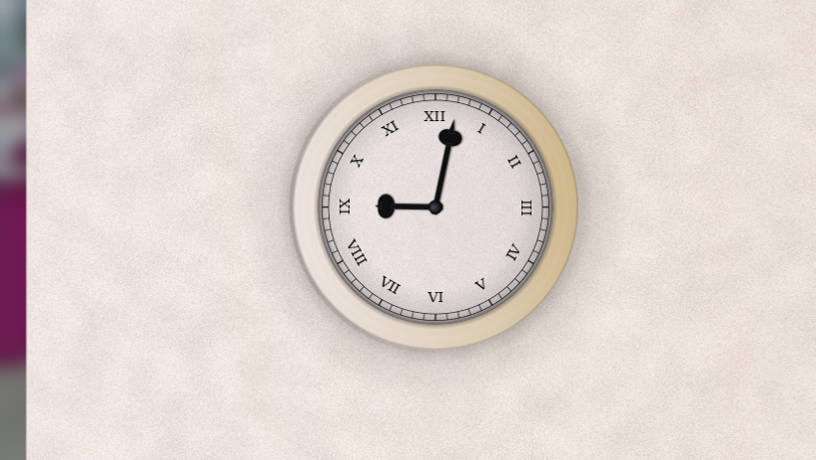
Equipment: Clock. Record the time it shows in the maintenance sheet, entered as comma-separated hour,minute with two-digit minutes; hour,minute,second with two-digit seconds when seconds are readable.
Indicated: 9,02
